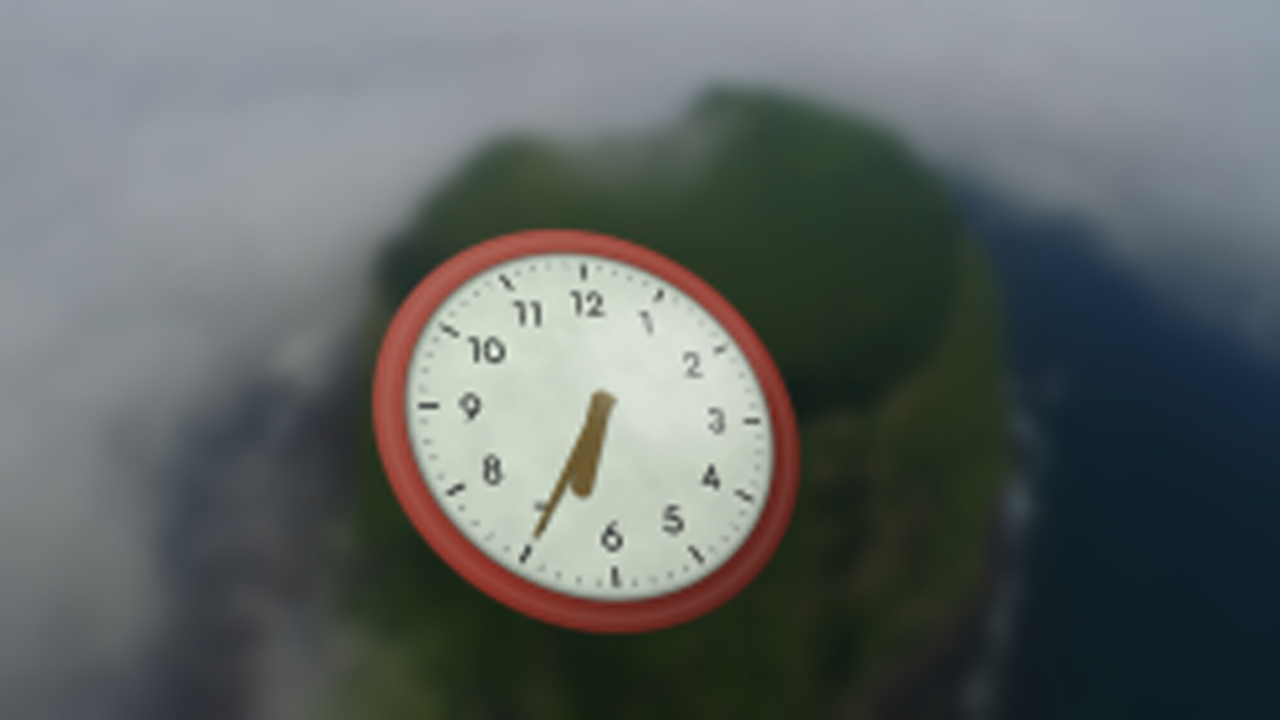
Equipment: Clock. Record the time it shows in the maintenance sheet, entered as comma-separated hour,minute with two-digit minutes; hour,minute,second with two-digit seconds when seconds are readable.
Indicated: 6,35
